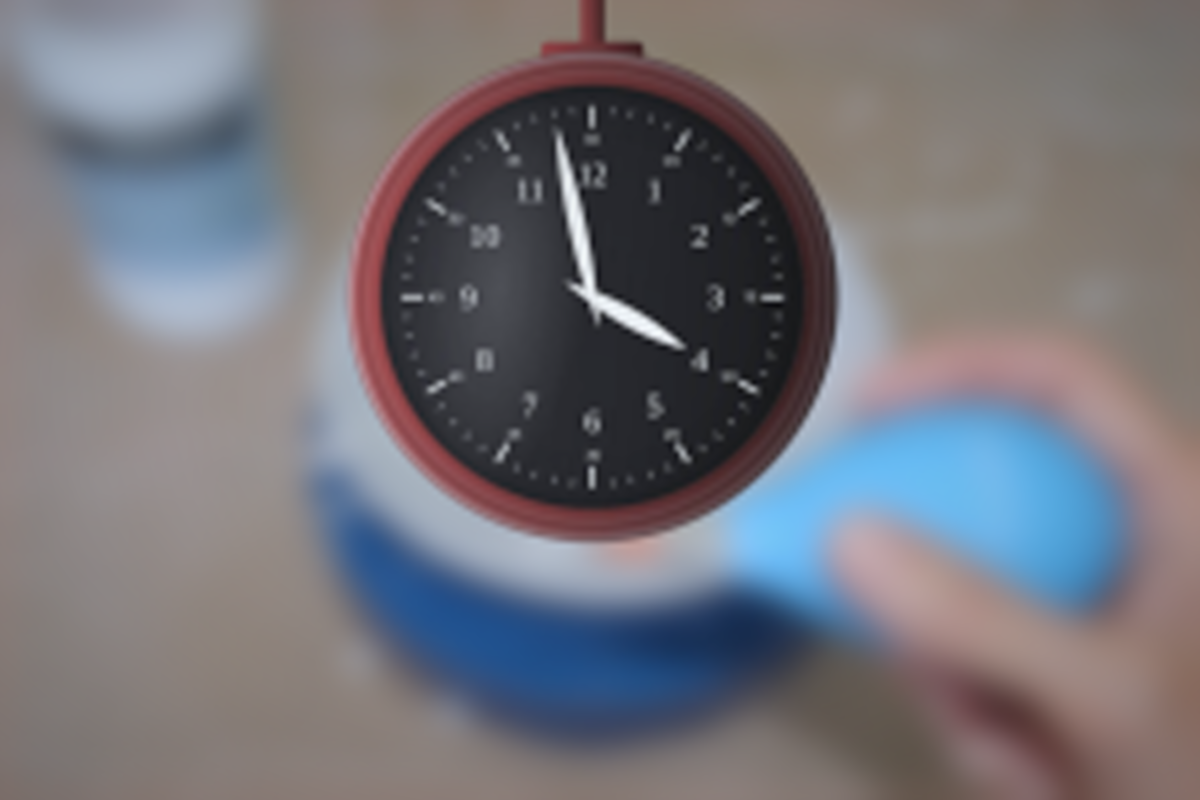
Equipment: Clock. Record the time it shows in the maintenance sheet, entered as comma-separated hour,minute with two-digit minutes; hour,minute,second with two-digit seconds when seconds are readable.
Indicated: 3,58
